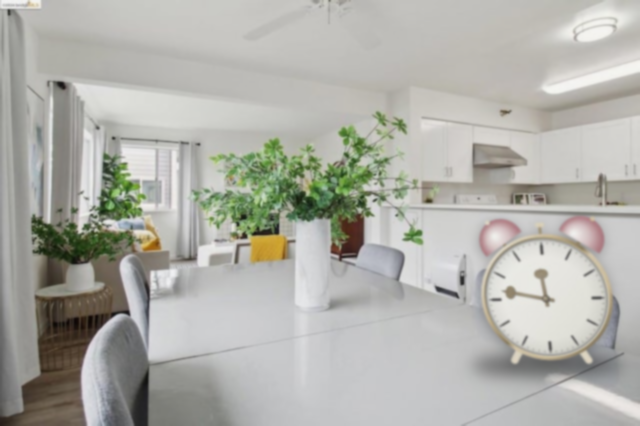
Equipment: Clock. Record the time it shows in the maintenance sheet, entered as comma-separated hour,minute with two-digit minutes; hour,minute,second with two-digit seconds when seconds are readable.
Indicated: 11,47
